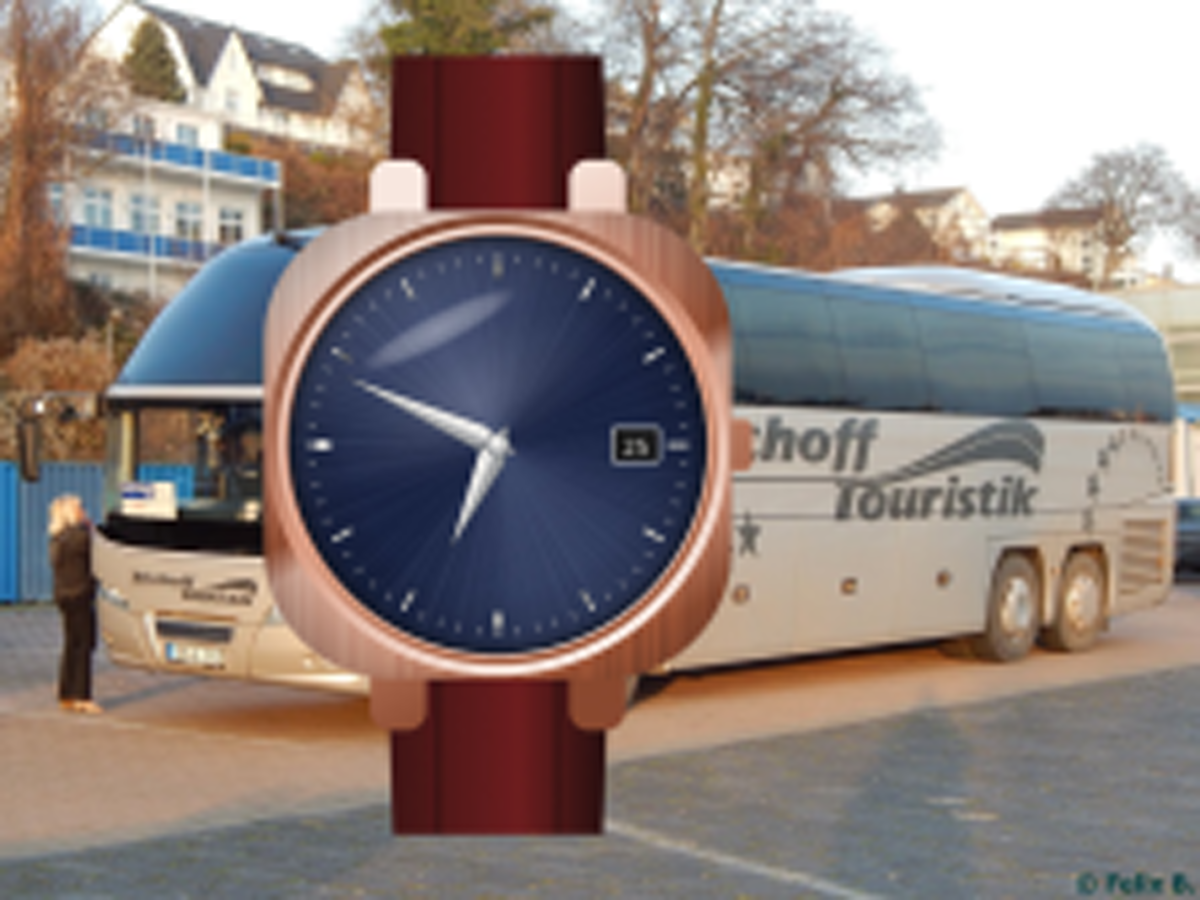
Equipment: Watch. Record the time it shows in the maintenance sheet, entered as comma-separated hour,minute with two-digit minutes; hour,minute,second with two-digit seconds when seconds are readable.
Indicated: 6,49
